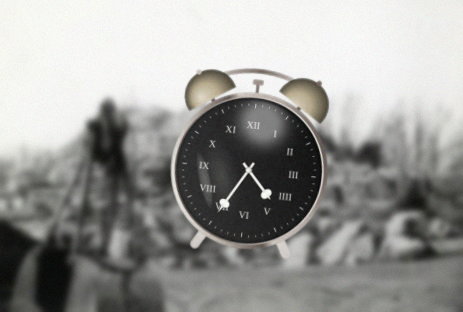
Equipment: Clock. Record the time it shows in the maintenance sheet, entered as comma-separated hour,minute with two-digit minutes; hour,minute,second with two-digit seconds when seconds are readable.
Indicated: 4,35
